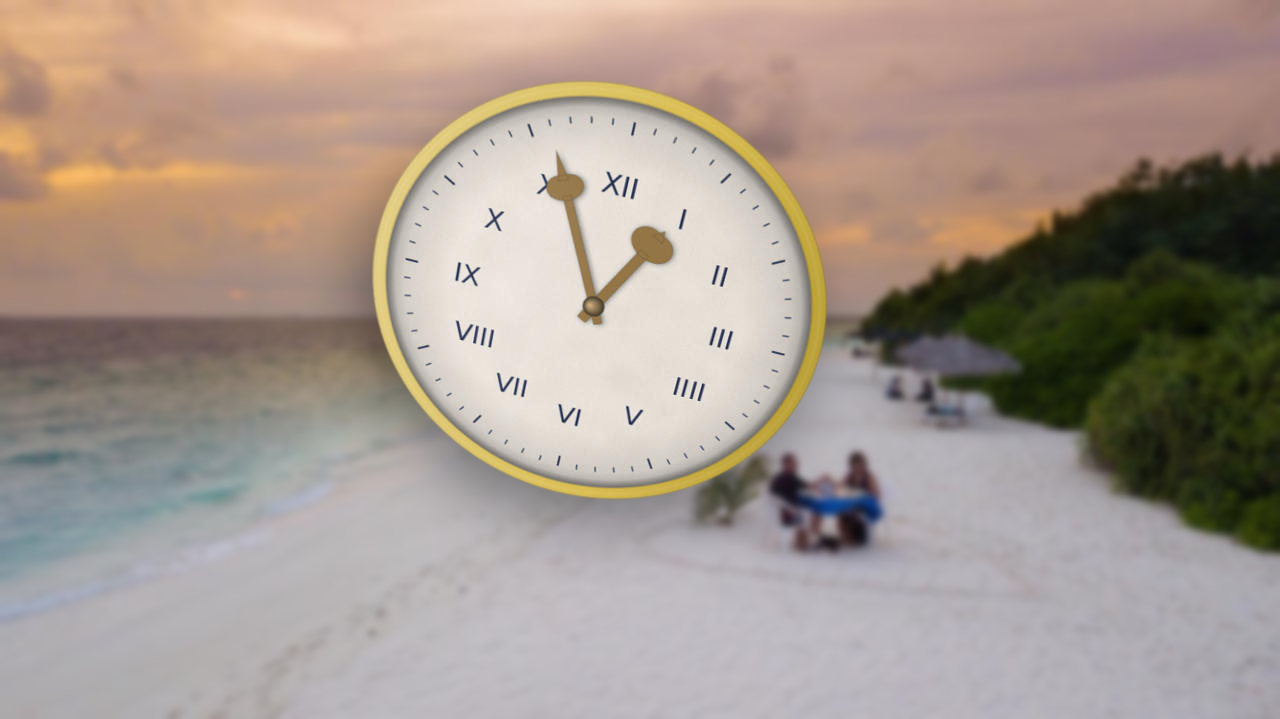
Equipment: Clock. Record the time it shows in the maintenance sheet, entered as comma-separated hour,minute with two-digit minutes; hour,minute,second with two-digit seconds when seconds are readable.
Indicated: 12,56
